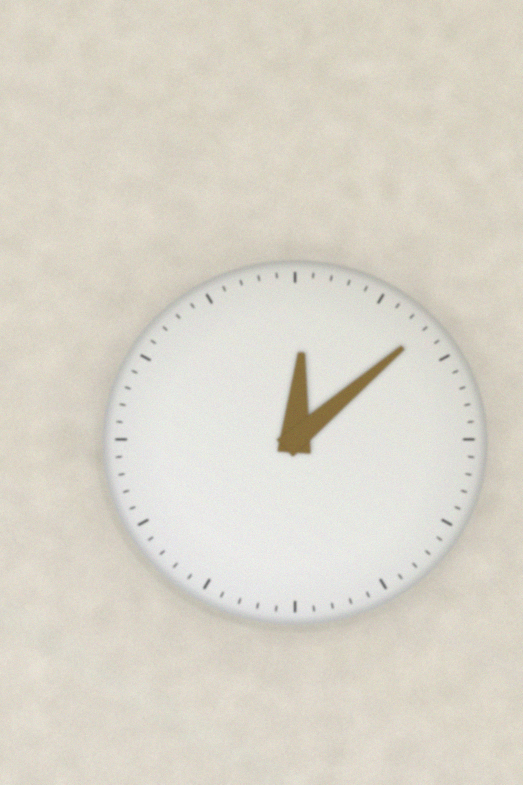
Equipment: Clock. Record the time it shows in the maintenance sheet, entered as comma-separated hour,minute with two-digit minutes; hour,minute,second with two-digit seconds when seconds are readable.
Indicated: 12,08
